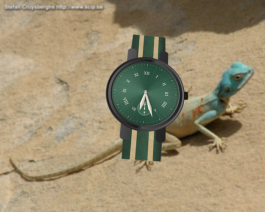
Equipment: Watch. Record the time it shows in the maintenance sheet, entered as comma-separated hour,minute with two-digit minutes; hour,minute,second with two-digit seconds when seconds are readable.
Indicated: 6,27
